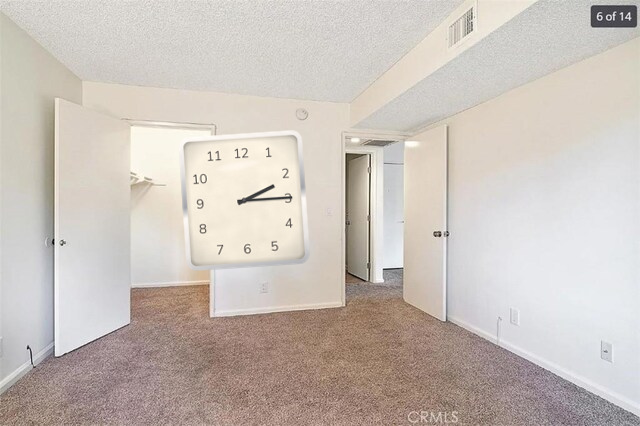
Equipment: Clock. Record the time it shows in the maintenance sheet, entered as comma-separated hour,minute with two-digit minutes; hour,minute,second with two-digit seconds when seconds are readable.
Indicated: 2,15
